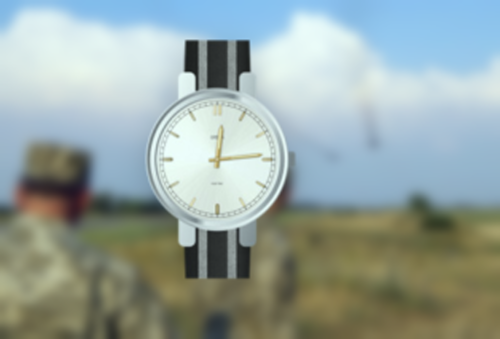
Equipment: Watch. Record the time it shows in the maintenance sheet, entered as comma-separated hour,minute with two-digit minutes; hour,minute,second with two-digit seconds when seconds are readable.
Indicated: 12,14
